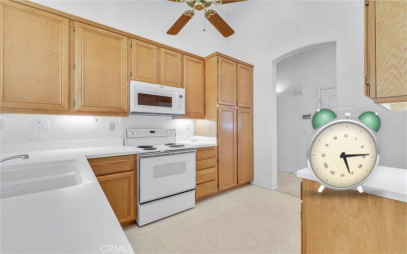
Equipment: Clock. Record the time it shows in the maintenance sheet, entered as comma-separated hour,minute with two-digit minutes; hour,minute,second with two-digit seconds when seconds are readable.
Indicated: 5,14
